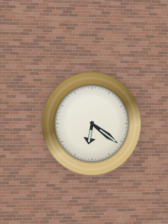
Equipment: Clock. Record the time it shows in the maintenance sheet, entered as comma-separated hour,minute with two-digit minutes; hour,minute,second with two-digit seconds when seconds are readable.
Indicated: 6,21
